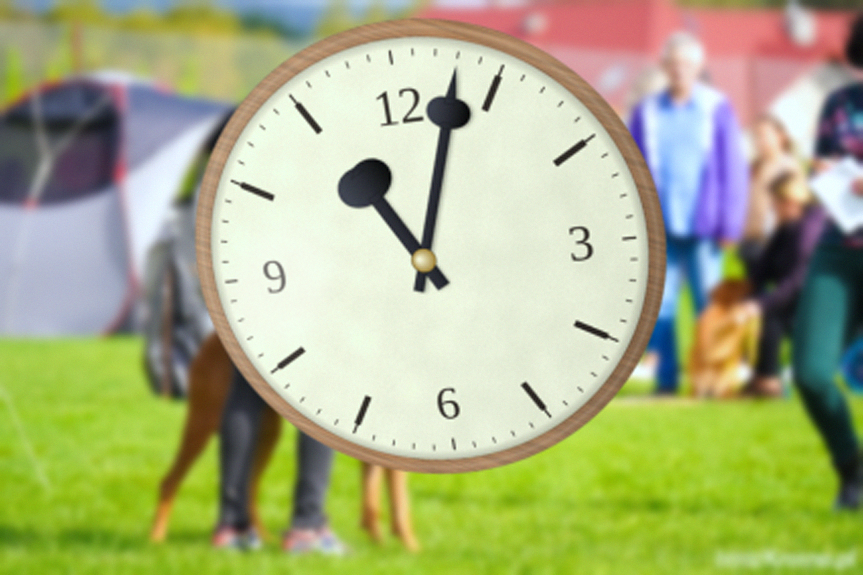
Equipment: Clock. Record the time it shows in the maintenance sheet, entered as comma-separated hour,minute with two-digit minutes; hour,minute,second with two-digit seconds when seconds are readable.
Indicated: 11,03
